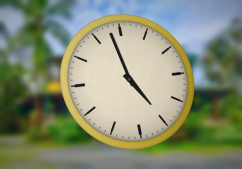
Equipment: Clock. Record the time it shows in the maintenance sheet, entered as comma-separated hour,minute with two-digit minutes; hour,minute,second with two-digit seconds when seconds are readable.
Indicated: 4,58
